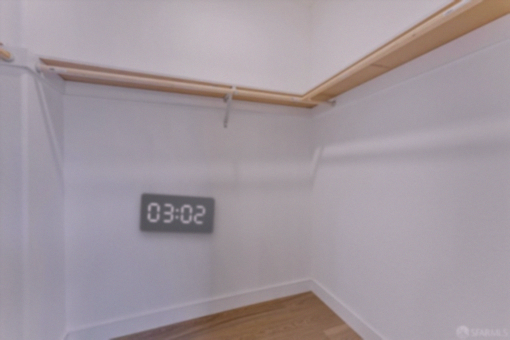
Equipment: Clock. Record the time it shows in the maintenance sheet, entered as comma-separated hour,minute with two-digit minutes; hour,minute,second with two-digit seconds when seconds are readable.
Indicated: 3,02
